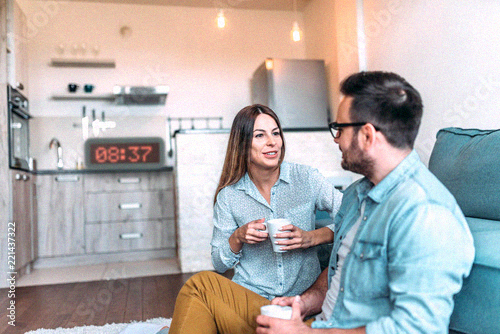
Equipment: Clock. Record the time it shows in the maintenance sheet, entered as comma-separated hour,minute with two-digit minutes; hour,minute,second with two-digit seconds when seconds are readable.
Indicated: 8,37
